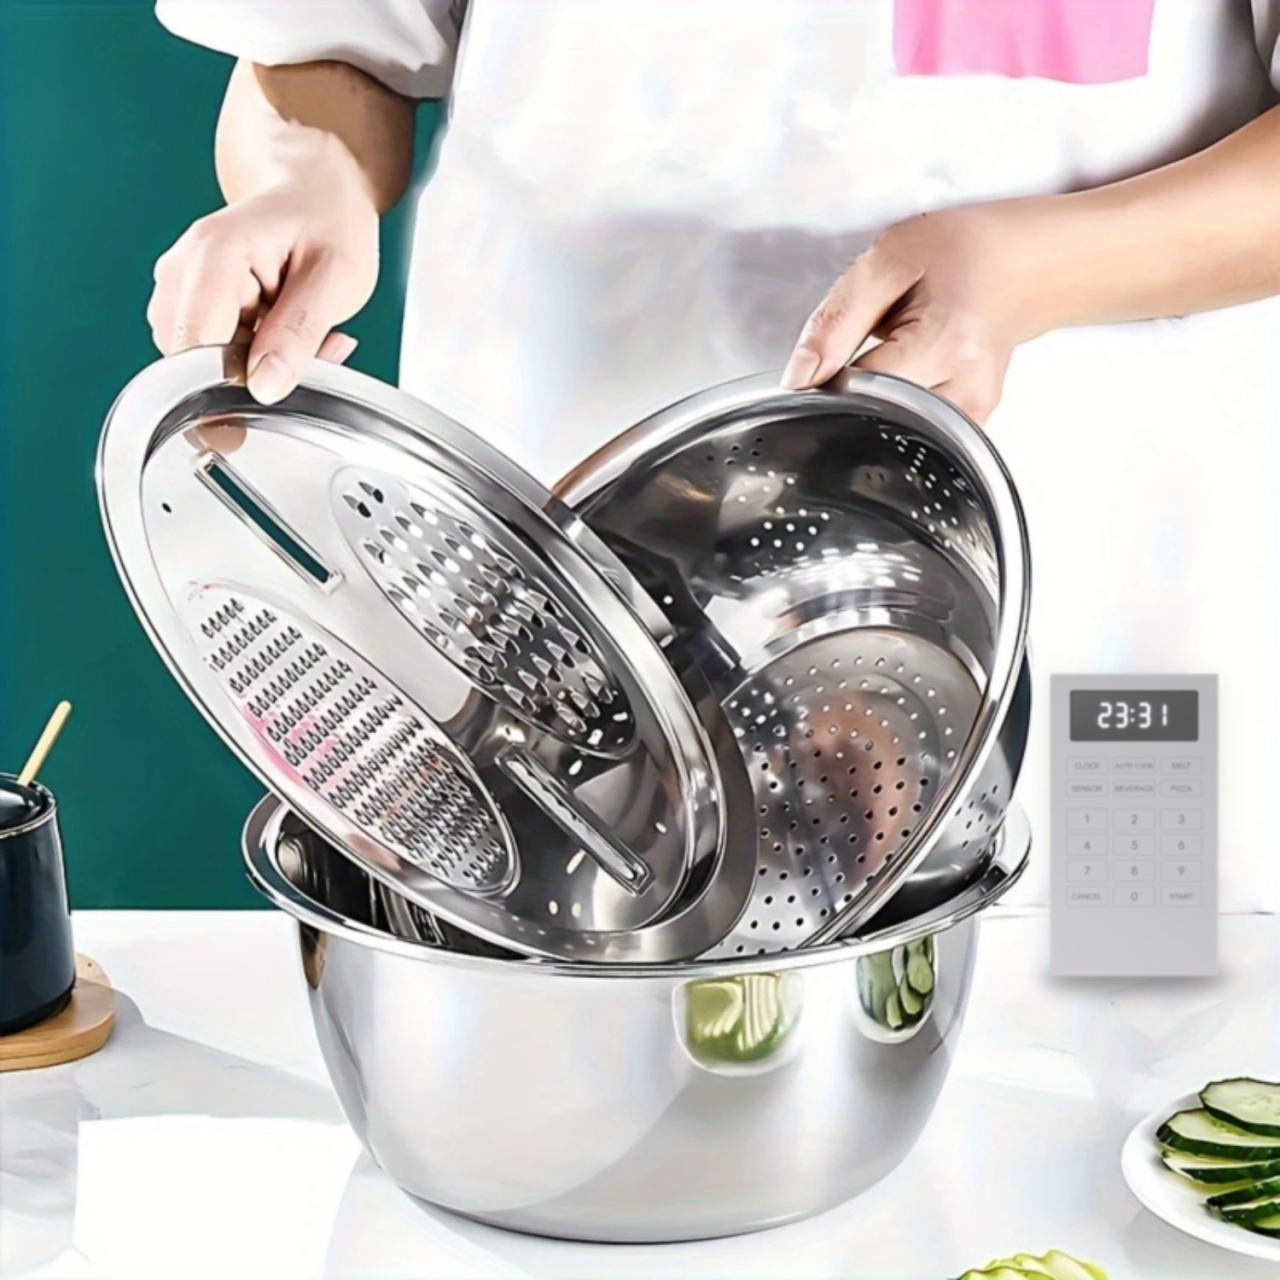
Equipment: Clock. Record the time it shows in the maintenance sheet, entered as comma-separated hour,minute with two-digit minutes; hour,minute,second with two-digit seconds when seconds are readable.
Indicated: 23,31
